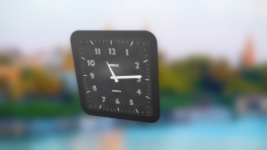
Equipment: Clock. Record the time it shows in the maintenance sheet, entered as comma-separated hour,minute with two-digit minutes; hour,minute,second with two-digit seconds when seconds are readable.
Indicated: 11,14
